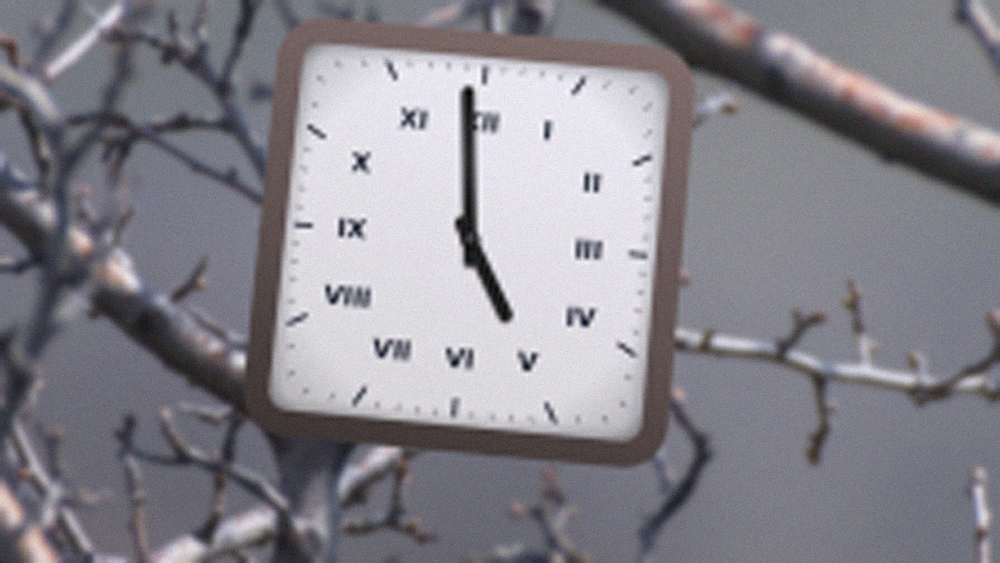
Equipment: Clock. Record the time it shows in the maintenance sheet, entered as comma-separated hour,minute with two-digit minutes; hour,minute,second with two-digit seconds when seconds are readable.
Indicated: 4,59
